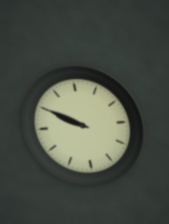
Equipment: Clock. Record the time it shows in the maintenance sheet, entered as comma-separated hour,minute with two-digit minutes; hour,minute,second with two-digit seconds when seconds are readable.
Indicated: 9,50
